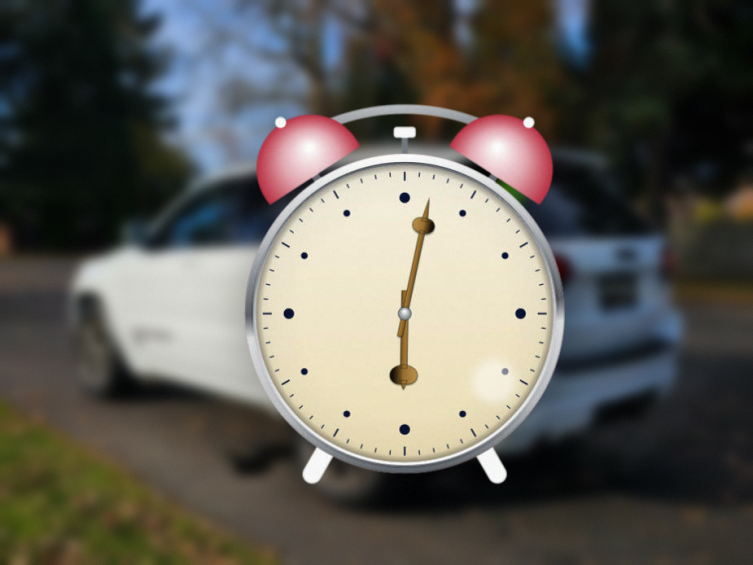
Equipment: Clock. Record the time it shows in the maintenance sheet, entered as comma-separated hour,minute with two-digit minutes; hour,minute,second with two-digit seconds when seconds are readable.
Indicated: 6,02
